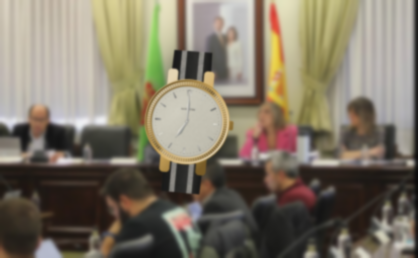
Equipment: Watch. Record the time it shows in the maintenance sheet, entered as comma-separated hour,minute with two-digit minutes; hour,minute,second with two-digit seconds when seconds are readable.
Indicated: 7,00
